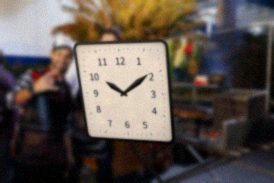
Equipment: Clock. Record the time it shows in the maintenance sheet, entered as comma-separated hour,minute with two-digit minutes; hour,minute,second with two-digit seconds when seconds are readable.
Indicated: 10,09
